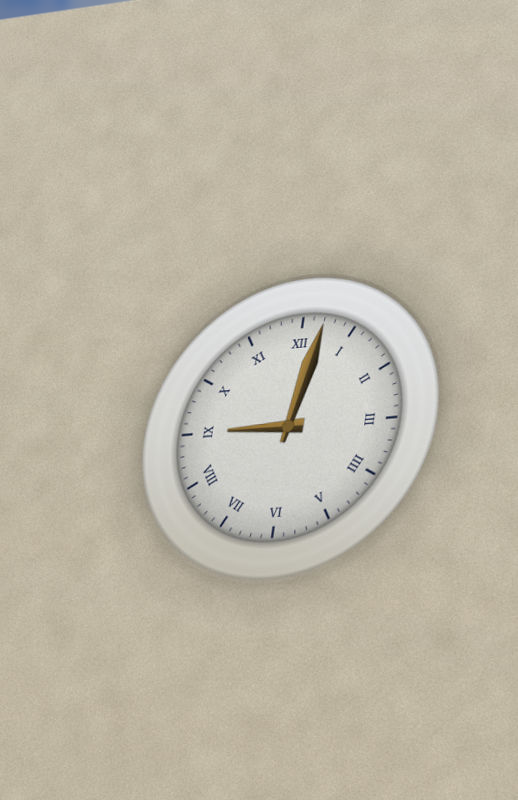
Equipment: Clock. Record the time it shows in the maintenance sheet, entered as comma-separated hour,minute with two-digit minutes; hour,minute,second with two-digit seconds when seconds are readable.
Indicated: 9,02
